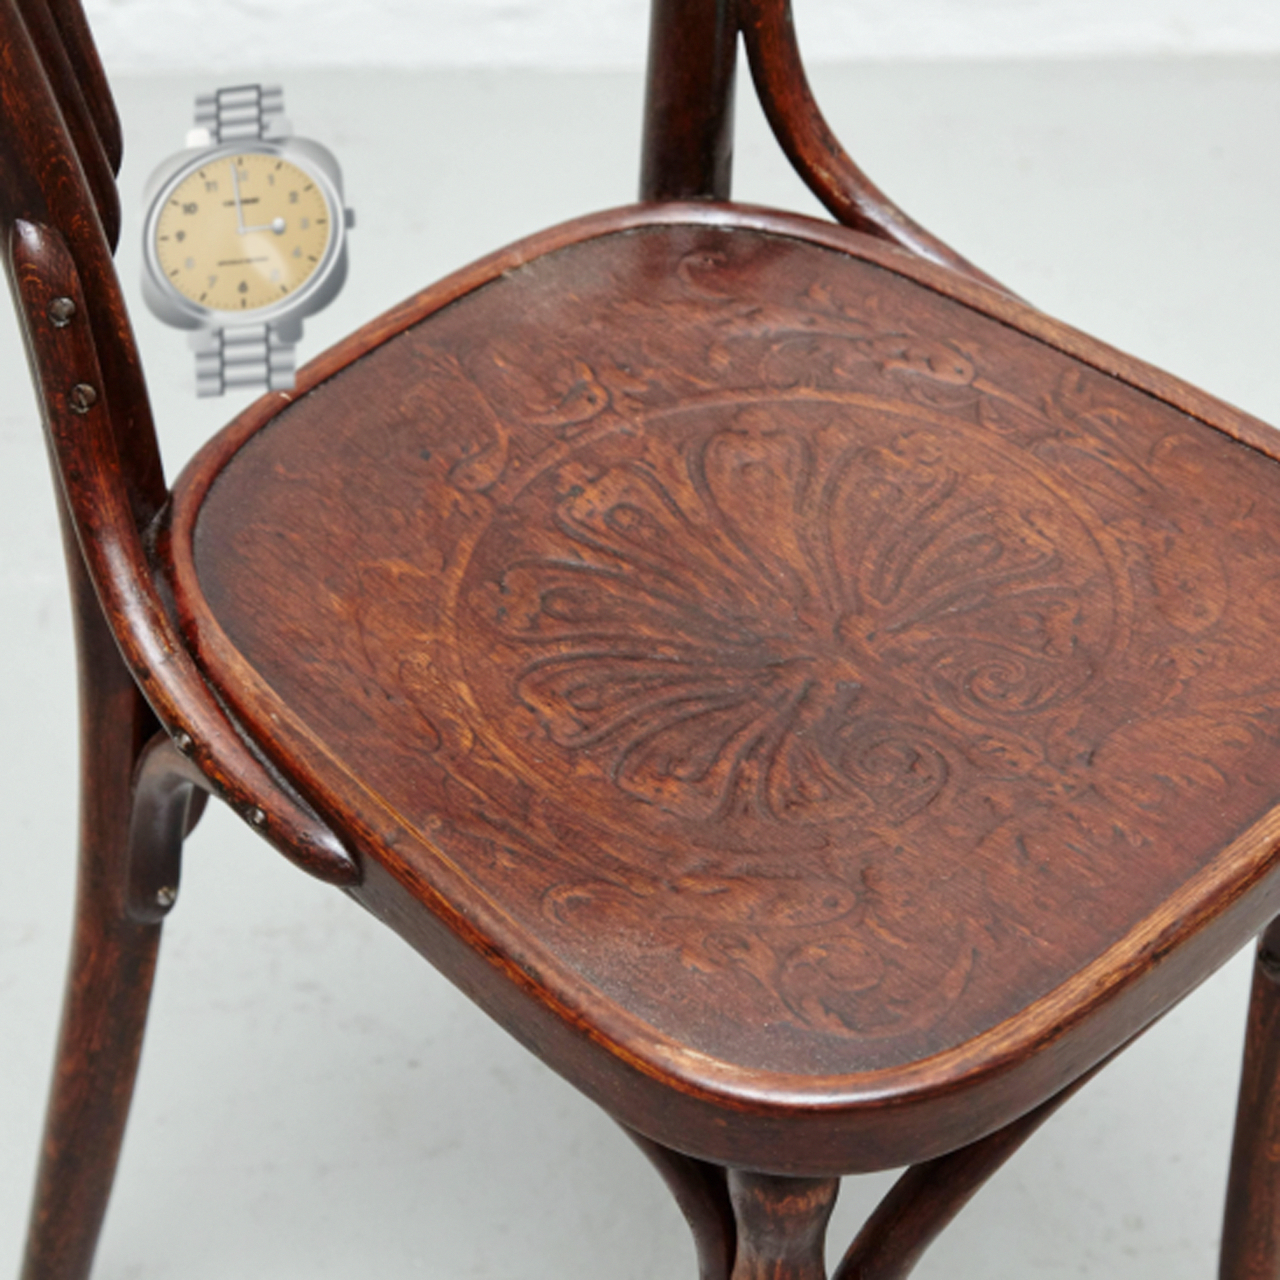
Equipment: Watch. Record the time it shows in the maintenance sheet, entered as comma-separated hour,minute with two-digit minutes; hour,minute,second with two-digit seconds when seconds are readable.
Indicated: 2,59
